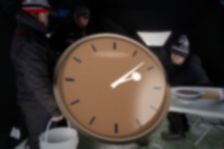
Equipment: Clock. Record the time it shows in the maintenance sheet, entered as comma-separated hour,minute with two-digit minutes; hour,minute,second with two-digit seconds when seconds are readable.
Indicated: 2,08
